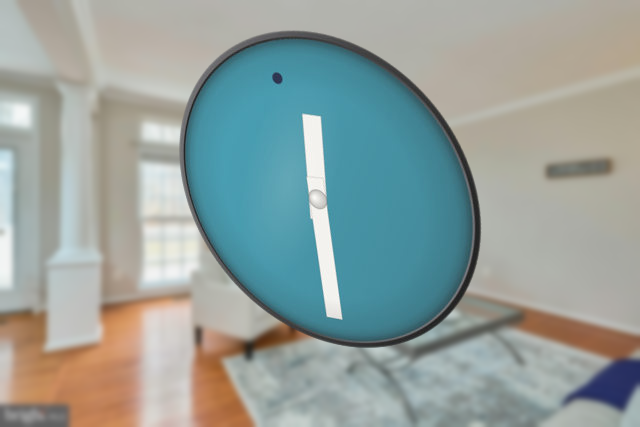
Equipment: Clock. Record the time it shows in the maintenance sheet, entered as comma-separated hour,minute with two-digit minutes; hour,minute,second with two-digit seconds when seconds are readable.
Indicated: 12,32
